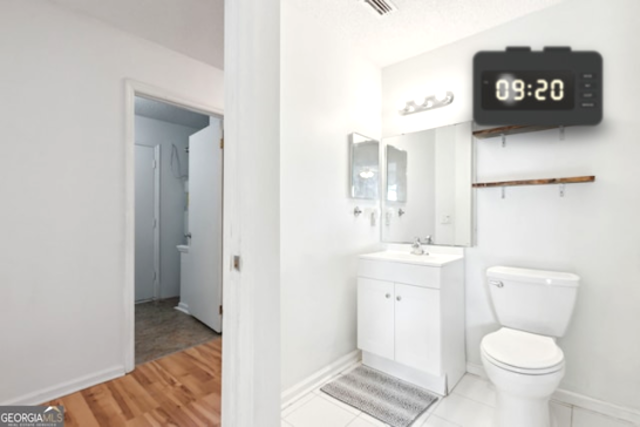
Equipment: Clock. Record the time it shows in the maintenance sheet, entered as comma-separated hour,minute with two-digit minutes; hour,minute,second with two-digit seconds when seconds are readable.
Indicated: 9,20
